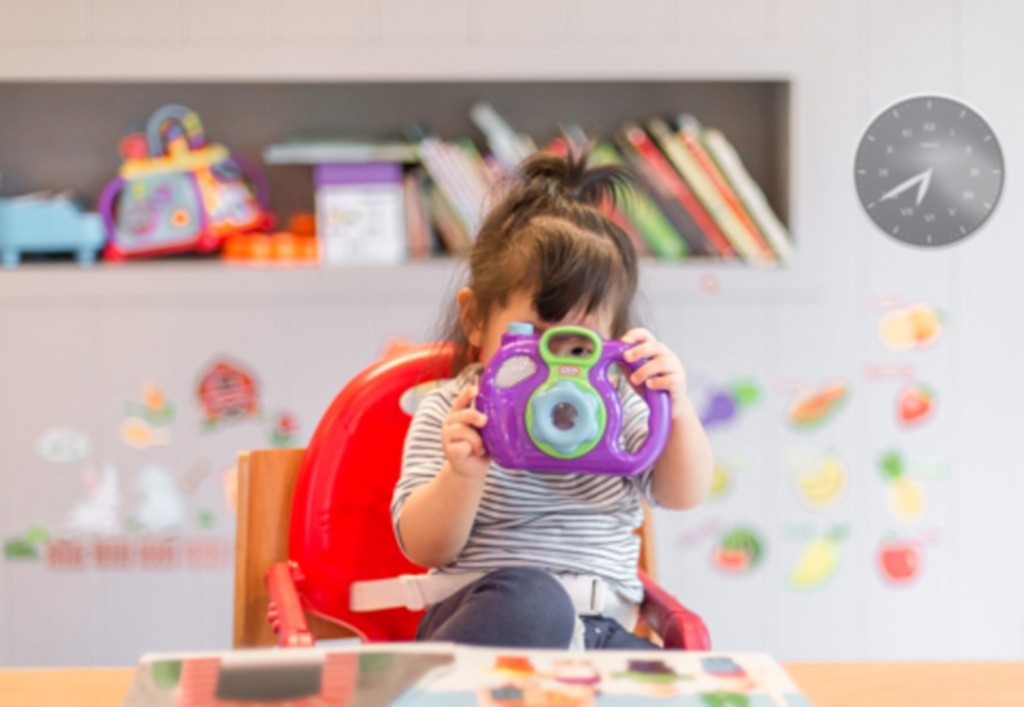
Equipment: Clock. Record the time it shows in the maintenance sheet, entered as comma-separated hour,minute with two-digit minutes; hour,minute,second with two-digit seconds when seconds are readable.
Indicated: 6,40
